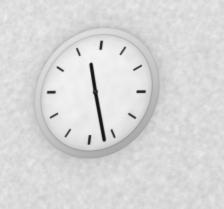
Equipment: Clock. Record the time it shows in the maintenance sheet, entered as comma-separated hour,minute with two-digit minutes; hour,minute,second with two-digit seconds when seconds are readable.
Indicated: 11,27
